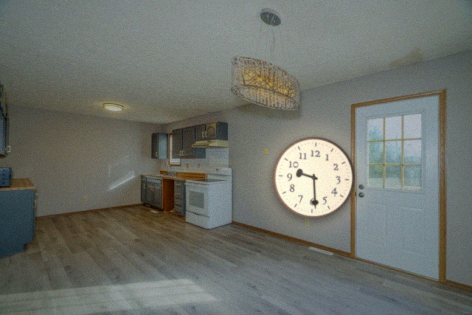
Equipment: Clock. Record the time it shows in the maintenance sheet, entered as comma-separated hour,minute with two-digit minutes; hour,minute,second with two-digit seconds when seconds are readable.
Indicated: 9,29
